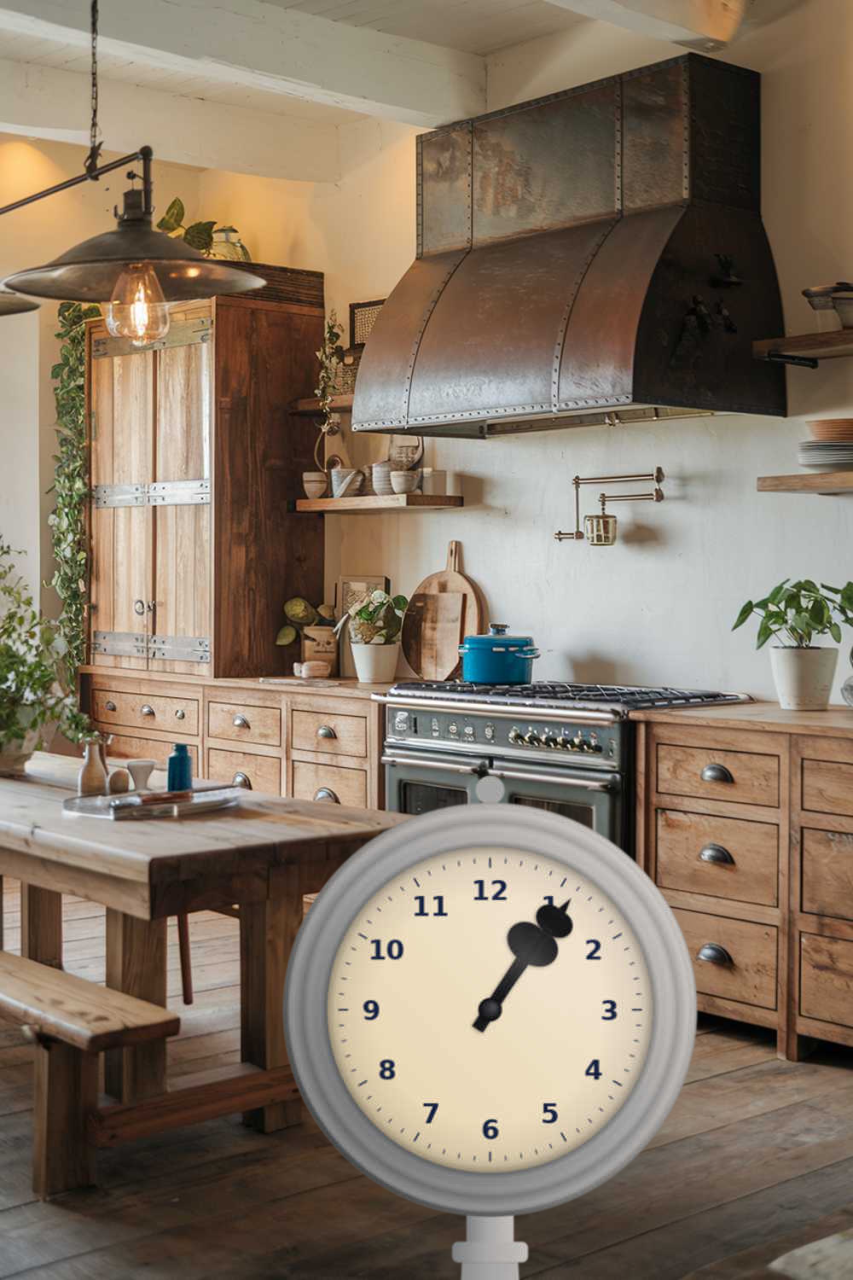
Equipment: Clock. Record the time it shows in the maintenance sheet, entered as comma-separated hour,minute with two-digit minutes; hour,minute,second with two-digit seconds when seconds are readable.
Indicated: 1,06
